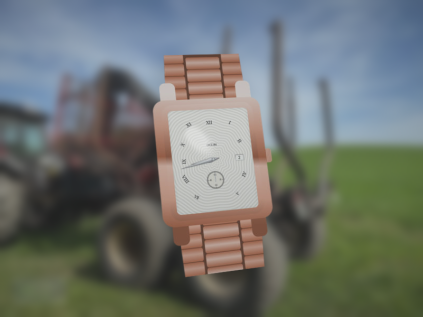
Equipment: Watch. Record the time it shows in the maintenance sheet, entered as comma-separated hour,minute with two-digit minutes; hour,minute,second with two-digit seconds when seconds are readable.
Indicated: 8,43
